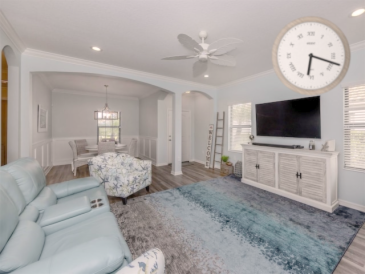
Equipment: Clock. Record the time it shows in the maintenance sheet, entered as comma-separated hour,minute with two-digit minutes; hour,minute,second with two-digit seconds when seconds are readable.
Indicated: 6,18
